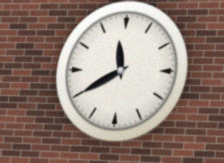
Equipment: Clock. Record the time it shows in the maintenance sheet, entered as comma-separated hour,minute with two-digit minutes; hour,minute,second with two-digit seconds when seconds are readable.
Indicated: 11,40
